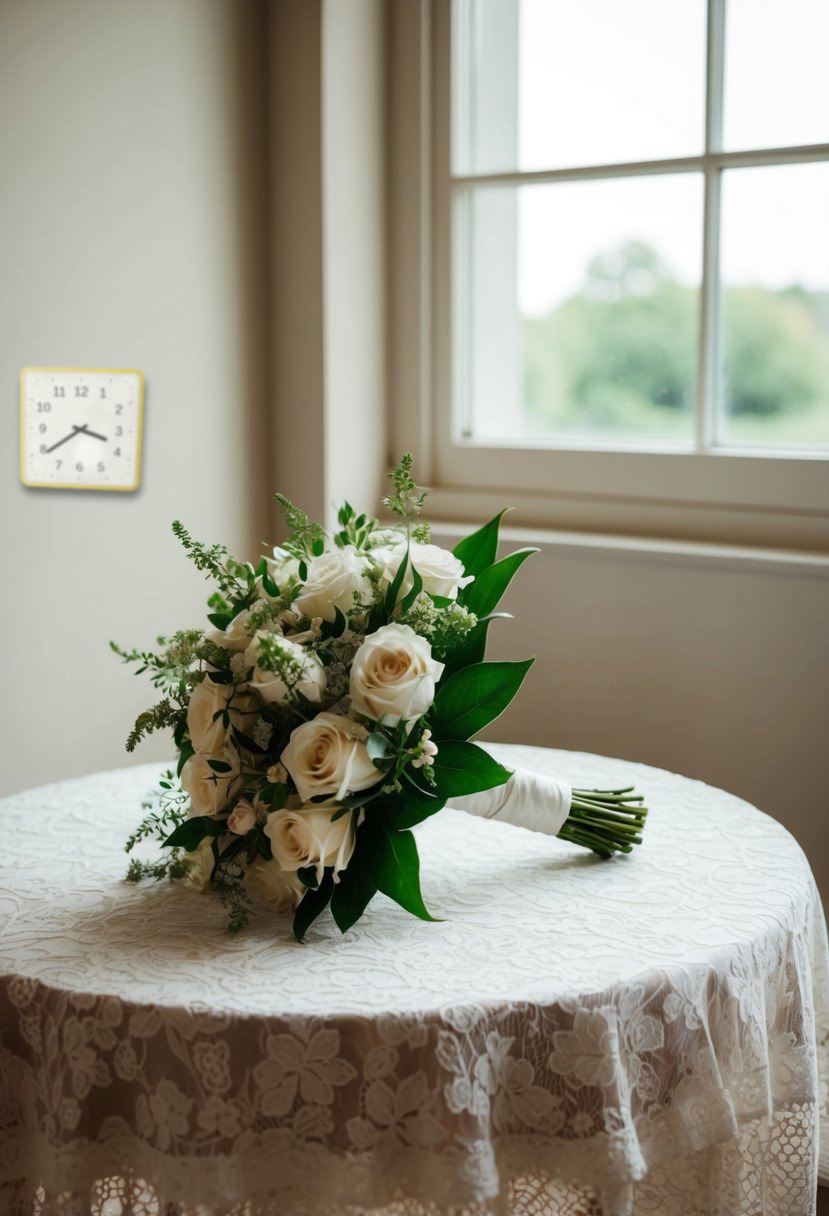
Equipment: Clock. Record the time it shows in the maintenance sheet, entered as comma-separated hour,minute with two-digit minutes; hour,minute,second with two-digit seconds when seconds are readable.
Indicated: 3,39
